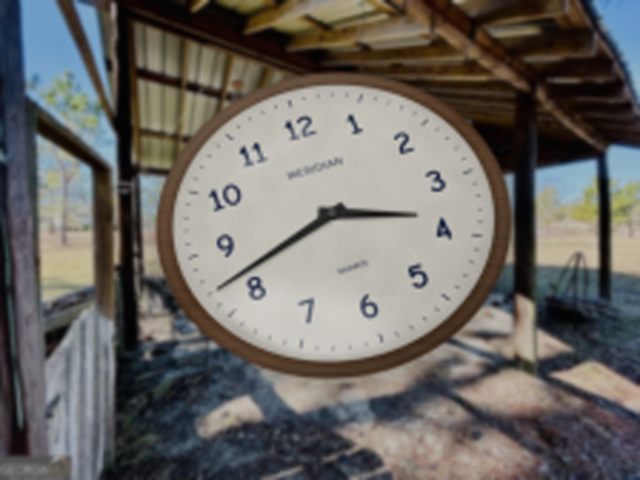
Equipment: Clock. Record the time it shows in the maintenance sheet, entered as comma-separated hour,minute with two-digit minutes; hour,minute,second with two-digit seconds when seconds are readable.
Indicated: 3,42
